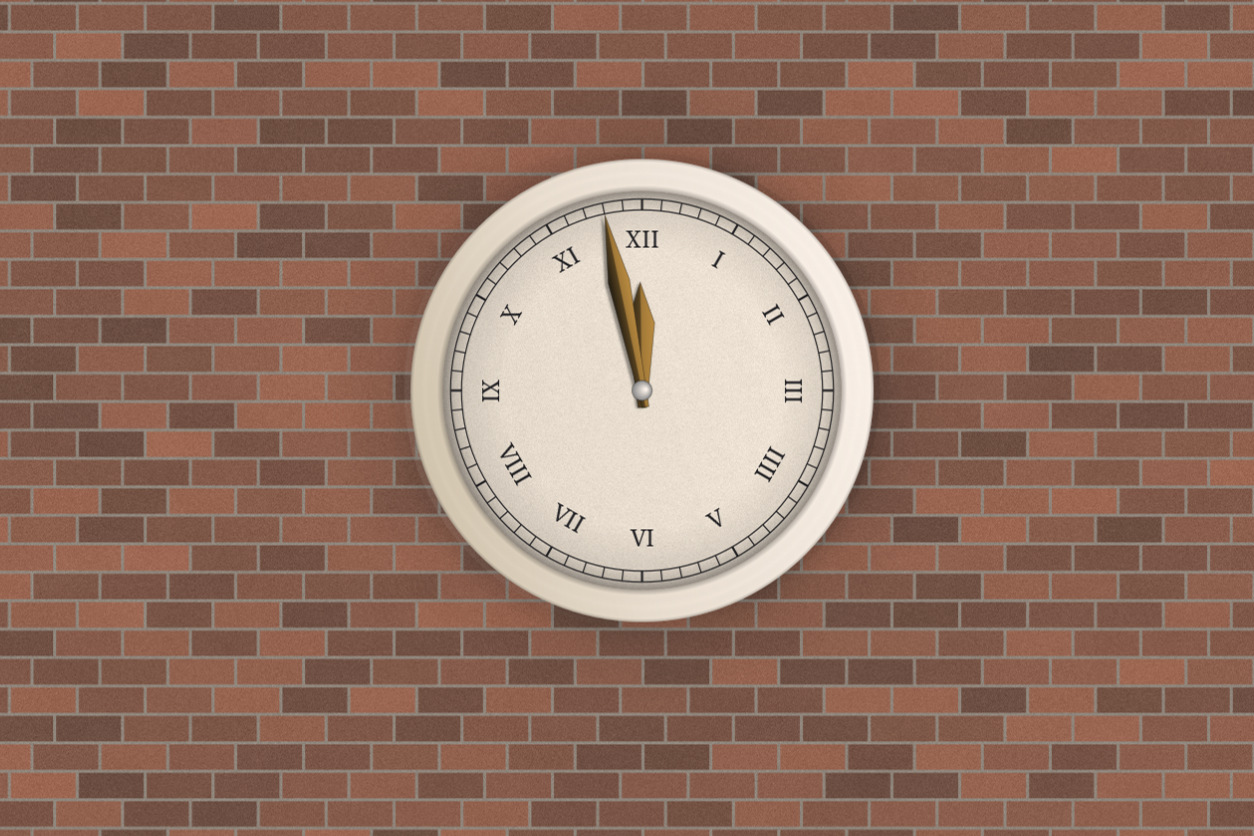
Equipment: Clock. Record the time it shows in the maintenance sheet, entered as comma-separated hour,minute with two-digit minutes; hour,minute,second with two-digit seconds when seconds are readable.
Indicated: 11,58
